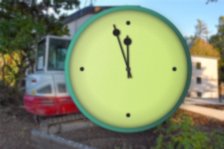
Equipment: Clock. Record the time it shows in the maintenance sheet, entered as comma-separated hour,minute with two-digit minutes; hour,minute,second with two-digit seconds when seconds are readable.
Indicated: 11,57
